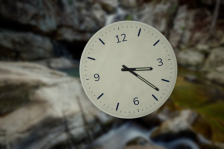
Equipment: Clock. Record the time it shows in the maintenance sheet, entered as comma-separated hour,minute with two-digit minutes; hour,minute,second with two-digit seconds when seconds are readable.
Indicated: 3,23
